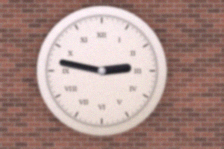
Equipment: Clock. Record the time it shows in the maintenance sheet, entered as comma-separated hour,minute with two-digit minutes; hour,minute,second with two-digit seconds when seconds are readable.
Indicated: 2,47
